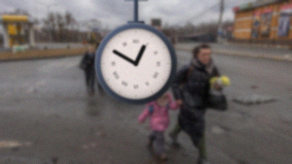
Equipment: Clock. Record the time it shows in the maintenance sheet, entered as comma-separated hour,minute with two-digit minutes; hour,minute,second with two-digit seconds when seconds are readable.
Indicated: 12,50
